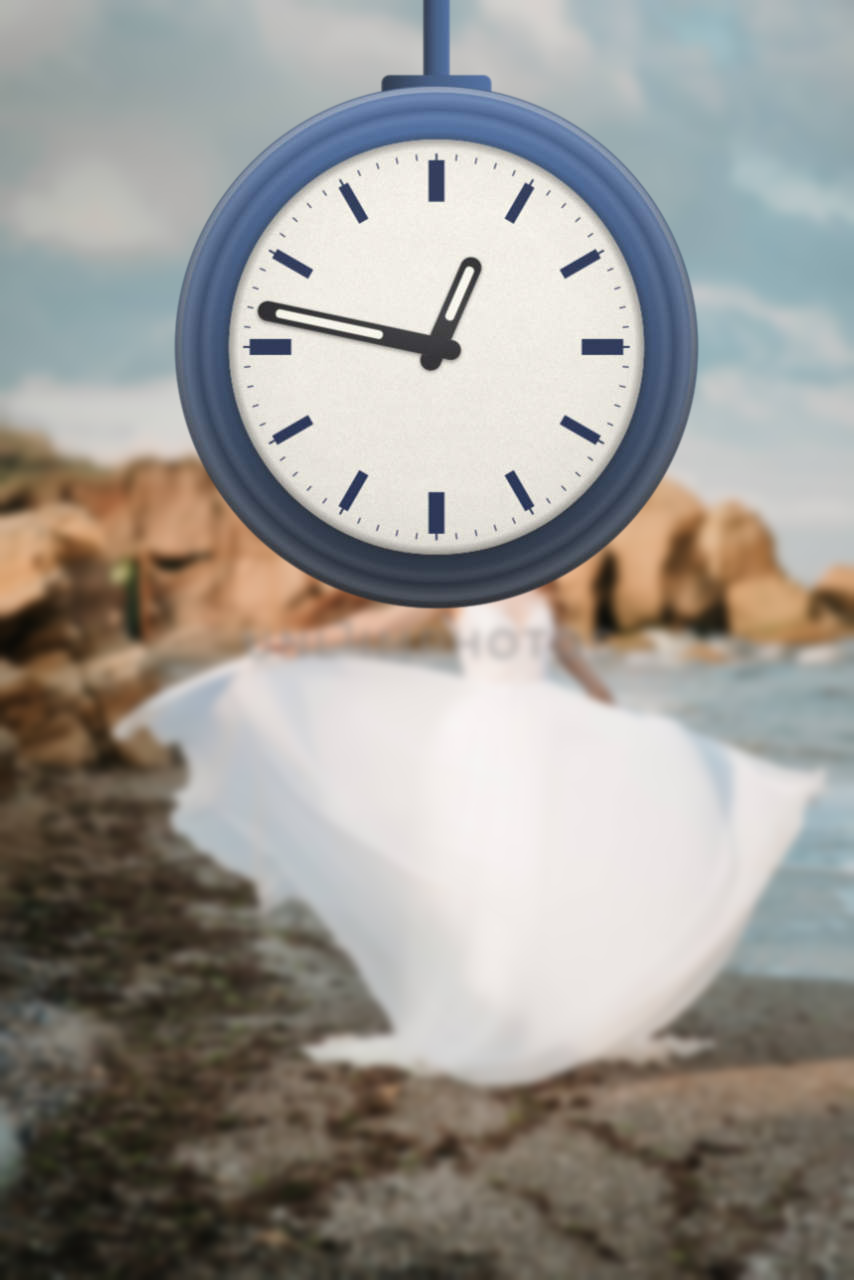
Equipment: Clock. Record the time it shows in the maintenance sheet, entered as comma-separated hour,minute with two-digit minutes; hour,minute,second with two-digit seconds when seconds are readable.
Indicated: 12,47
